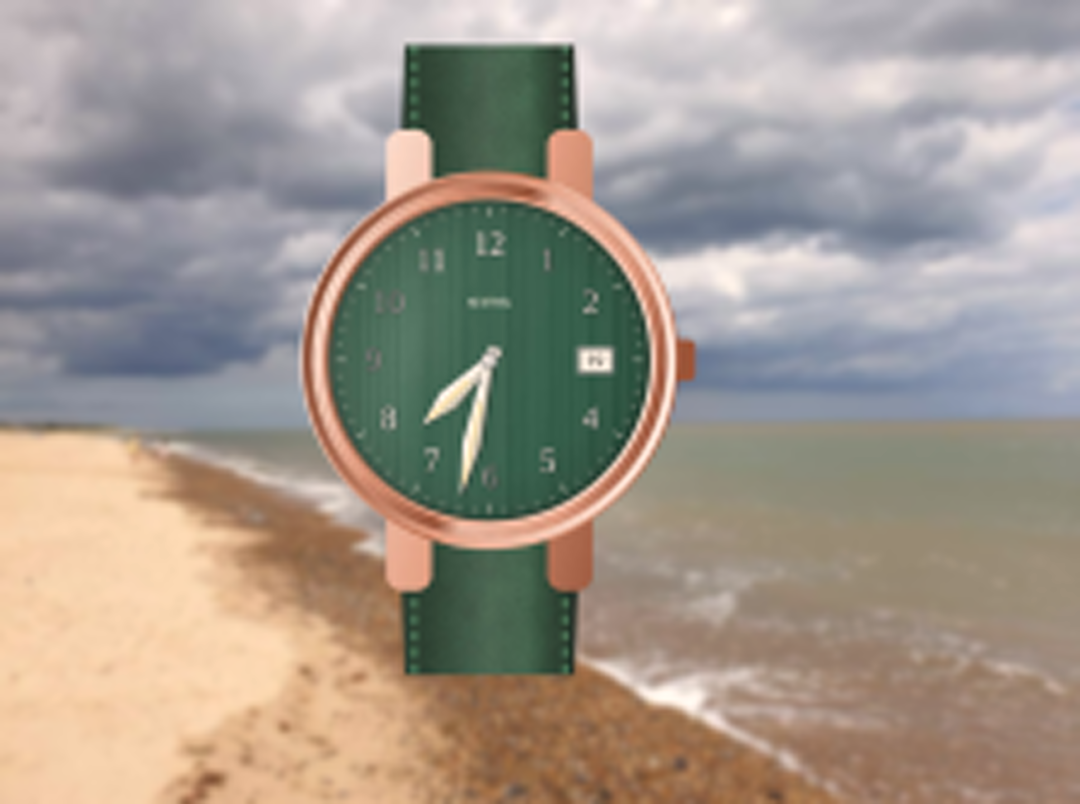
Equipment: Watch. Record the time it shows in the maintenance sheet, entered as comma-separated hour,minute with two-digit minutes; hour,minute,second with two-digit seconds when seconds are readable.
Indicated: 7,32
